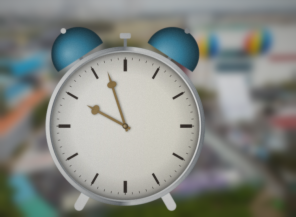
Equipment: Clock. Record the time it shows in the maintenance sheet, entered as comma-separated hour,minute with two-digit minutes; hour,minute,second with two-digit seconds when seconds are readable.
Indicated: 9,57
